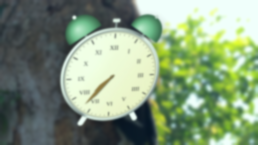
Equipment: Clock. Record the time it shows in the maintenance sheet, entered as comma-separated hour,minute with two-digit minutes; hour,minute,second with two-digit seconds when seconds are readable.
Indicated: 7,37
